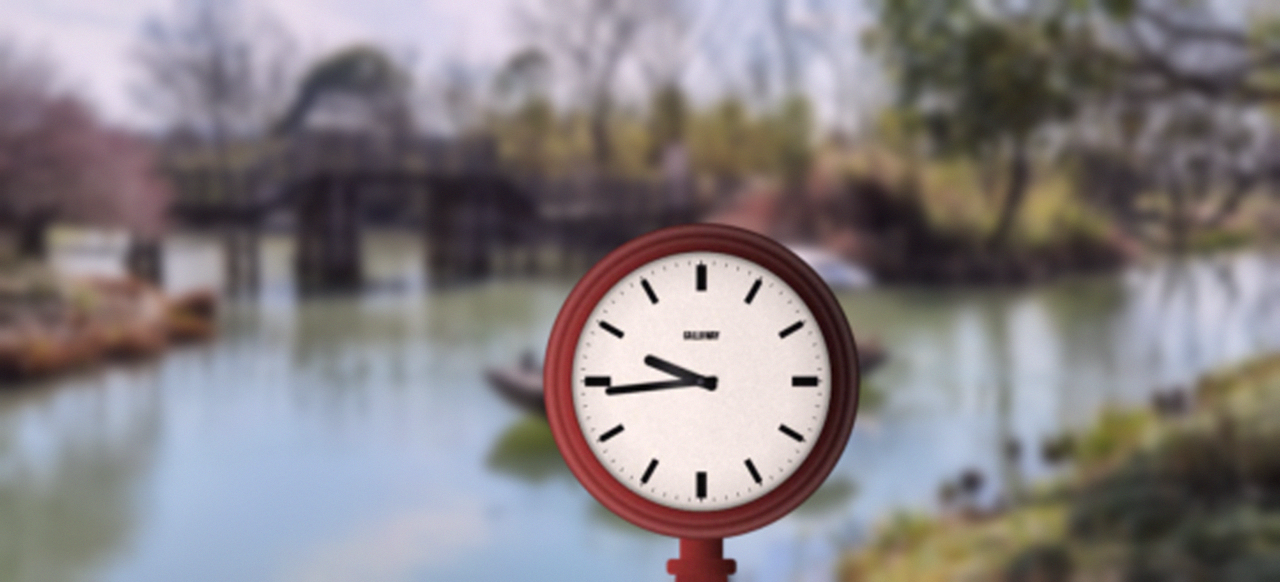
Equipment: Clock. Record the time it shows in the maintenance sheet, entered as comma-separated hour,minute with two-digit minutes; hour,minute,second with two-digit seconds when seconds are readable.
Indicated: 9,44
